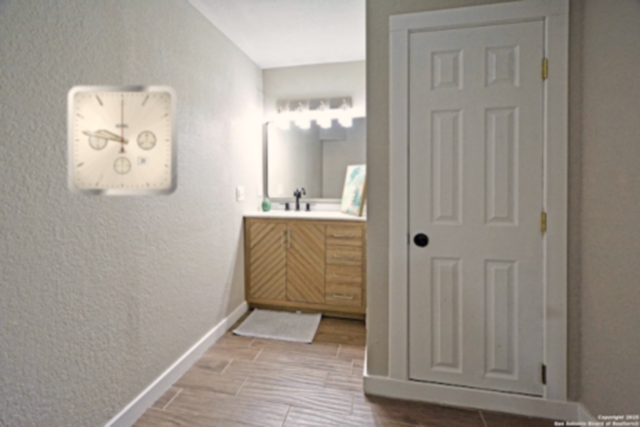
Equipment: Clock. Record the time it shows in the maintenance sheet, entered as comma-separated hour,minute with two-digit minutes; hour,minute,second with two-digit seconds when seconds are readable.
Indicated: 9,47
